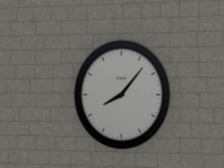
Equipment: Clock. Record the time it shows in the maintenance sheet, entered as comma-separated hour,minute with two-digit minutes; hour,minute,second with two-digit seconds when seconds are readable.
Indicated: 8,07
